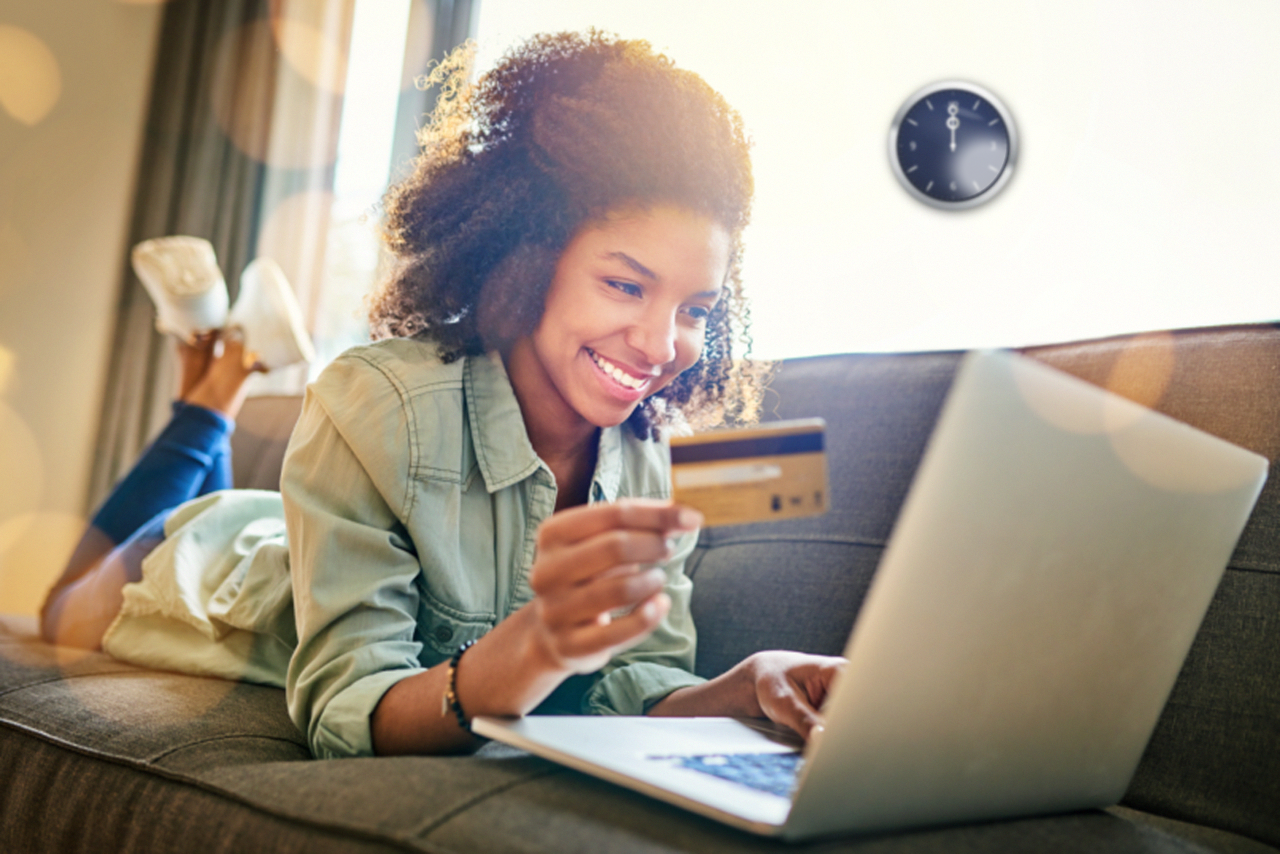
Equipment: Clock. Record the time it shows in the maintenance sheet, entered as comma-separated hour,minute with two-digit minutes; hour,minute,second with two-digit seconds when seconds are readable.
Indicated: 12,00
